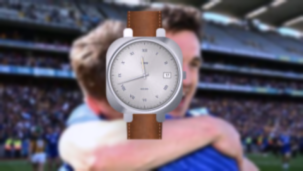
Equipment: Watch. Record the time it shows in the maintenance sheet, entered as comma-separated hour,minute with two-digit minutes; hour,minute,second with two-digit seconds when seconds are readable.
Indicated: 11,42
